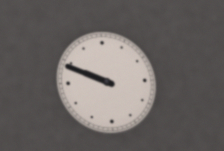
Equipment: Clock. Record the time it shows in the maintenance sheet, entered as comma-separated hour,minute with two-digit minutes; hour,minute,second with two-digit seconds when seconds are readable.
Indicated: 9,49
